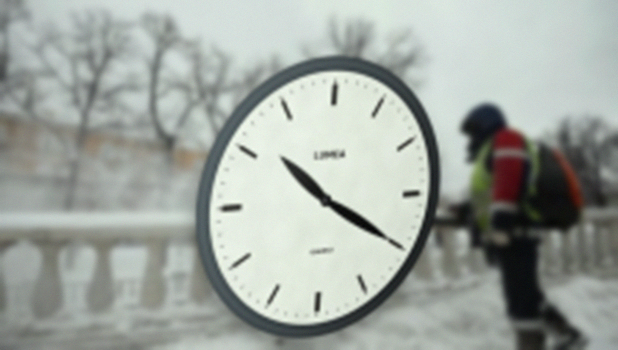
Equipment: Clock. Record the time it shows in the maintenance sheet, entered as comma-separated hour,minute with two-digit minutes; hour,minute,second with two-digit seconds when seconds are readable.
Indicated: 10,20
